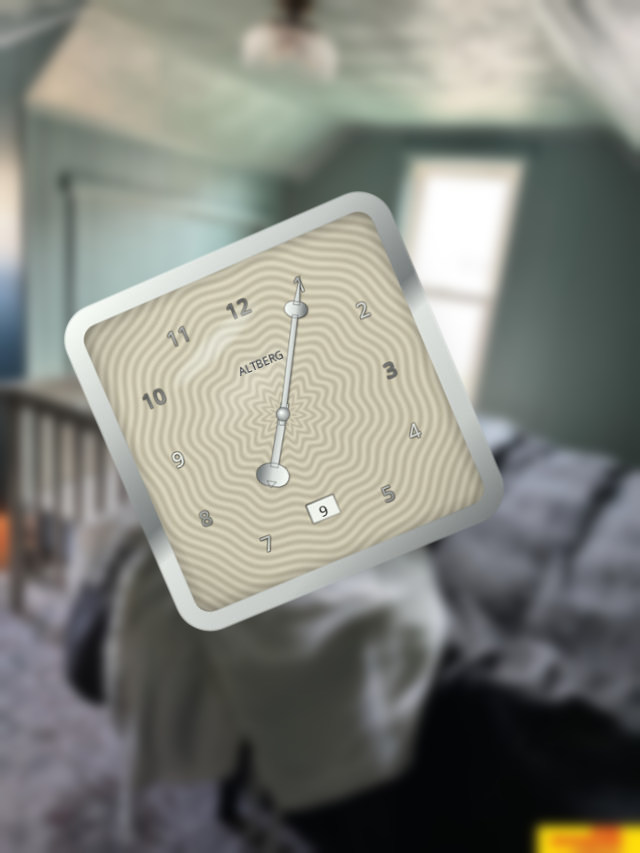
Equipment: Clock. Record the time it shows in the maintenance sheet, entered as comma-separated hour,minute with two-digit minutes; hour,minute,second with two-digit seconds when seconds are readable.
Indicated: 7,05
